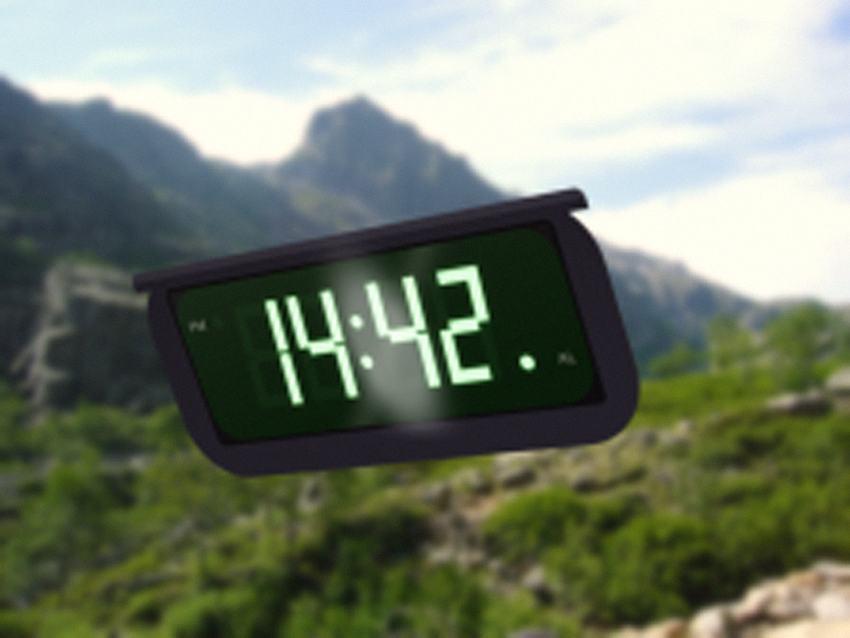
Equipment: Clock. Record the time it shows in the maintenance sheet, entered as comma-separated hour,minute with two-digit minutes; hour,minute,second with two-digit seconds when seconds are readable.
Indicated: 14,42
